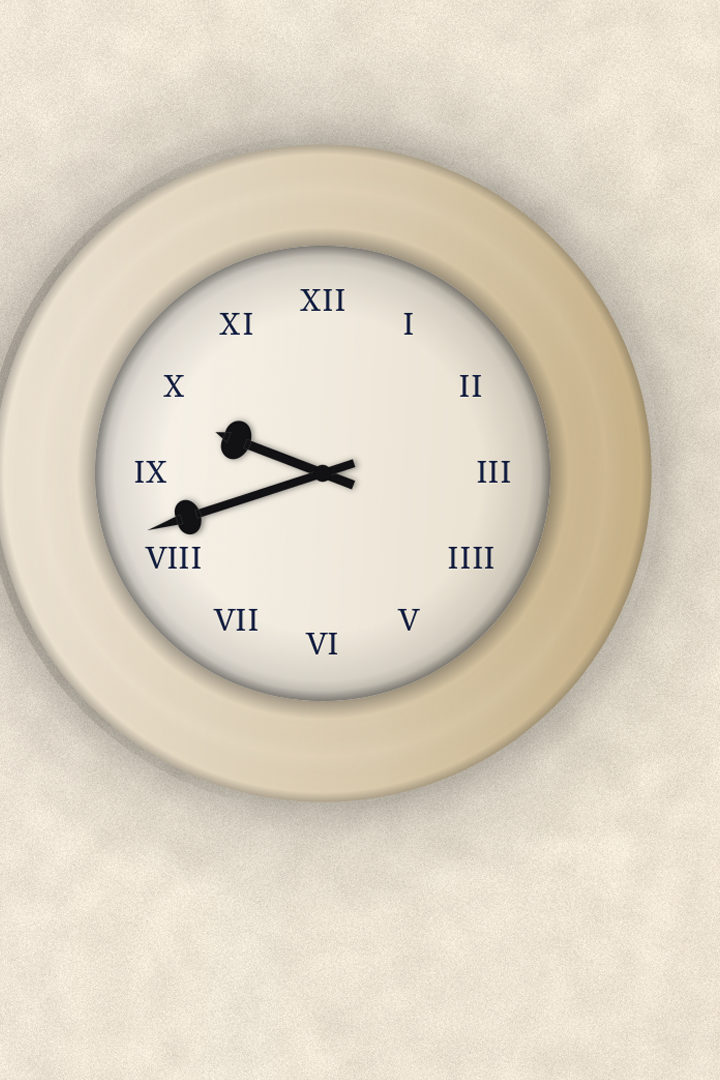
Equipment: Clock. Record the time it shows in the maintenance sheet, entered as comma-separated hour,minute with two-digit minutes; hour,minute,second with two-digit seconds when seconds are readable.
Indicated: 9,42
